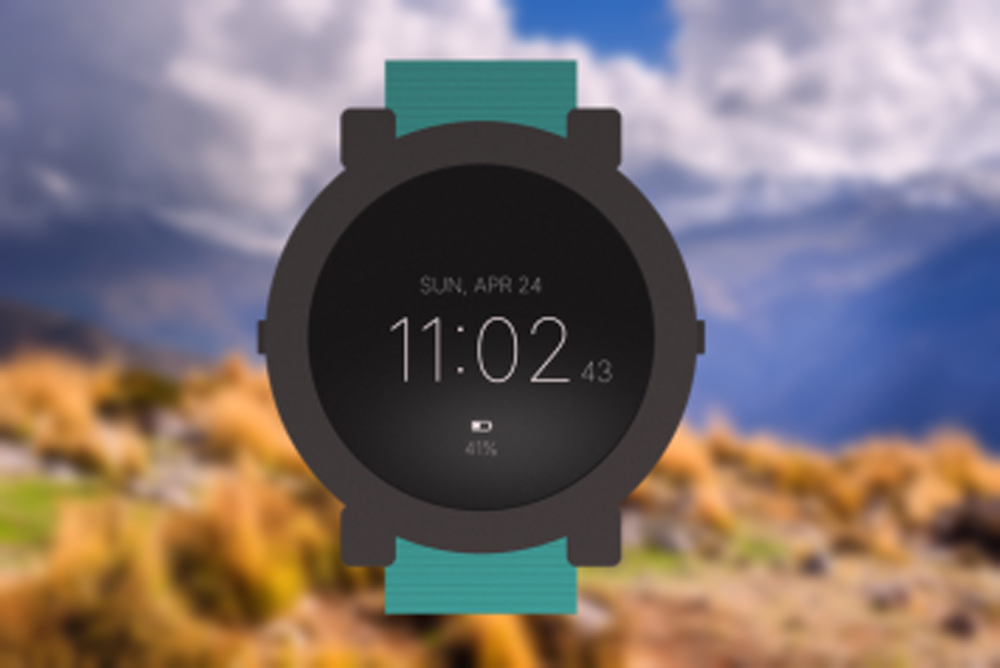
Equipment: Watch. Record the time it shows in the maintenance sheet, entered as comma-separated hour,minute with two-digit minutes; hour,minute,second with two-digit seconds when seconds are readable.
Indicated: 11,02,43
